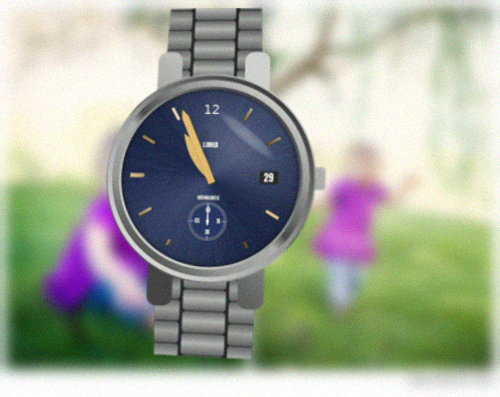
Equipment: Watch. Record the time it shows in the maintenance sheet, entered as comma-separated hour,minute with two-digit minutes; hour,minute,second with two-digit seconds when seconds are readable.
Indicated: 10,56
